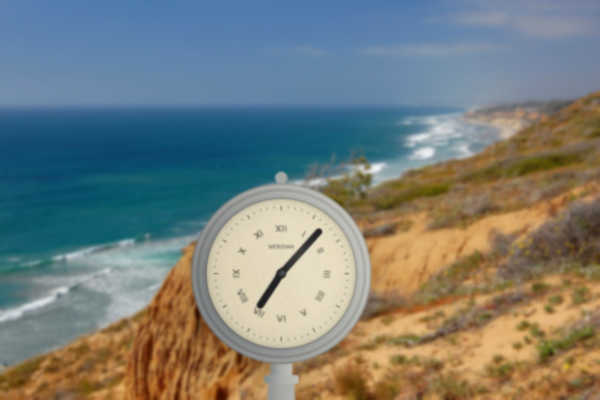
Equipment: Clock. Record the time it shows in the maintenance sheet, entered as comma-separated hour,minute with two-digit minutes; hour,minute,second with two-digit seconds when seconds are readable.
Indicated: 7,07
